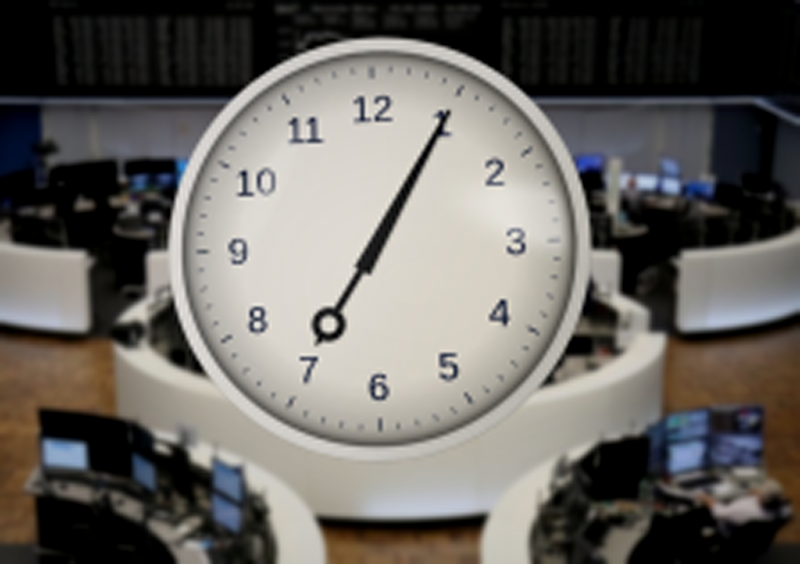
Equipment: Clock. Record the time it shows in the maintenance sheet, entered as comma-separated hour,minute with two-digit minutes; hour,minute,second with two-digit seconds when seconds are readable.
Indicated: 7,05
